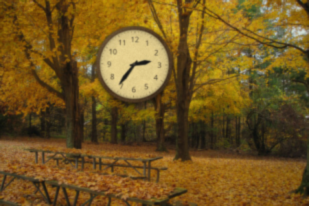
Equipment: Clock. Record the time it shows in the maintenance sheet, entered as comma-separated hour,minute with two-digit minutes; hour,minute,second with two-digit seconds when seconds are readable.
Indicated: 2,36
